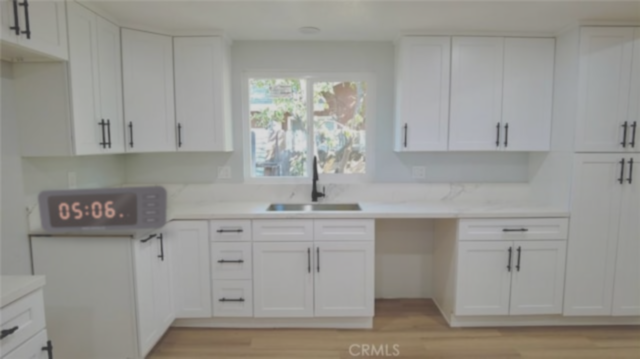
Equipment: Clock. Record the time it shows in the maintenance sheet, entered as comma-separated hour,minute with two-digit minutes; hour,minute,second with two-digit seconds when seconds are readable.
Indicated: 5,06
